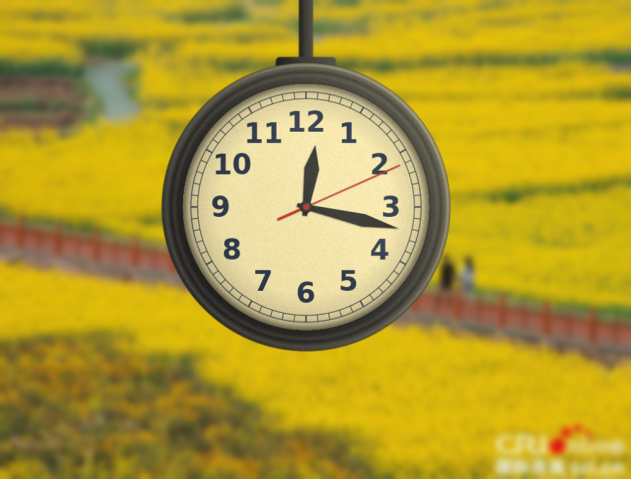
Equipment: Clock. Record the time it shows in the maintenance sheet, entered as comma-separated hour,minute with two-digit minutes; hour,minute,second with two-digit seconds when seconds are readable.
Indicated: 12,17,11
